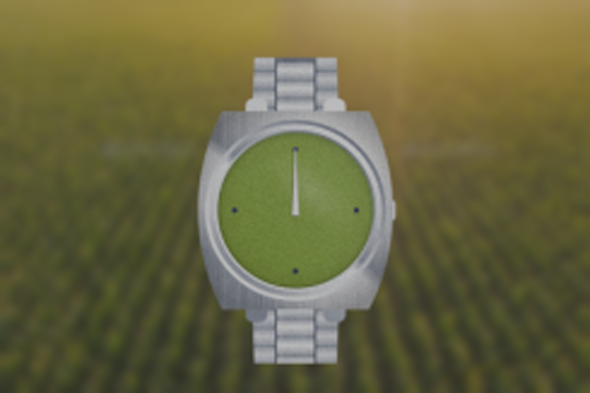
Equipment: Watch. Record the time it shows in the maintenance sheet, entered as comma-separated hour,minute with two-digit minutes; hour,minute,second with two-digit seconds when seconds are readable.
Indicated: 12,00
